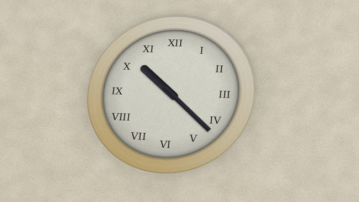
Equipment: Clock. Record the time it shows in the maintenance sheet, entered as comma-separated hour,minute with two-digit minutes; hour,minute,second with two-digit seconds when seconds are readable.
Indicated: 10,22
